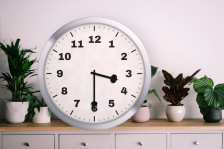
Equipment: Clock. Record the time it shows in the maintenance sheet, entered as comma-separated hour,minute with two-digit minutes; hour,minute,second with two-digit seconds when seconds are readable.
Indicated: 3,30
